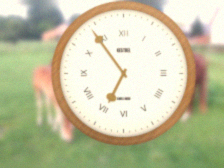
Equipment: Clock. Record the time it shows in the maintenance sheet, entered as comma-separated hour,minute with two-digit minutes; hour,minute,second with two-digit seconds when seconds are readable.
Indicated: 6,54
